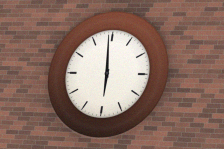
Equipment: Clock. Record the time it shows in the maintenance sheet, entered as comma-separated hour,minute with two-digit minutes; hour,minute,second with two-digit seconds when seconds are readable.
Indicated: 5,59
